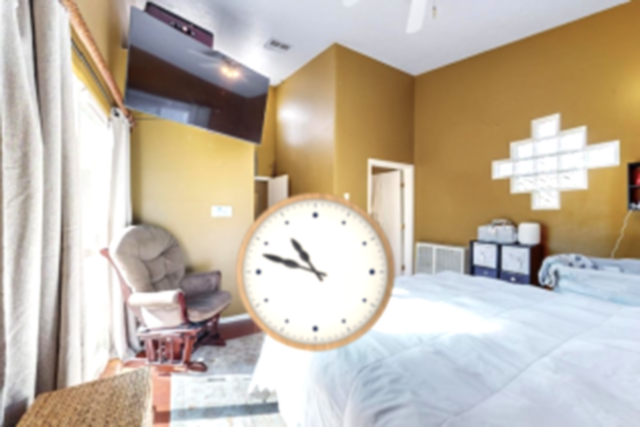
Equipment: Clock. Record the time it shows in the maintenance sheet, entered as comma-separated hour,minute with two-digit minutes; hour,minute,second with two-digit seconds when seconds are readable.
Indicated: 10,48
